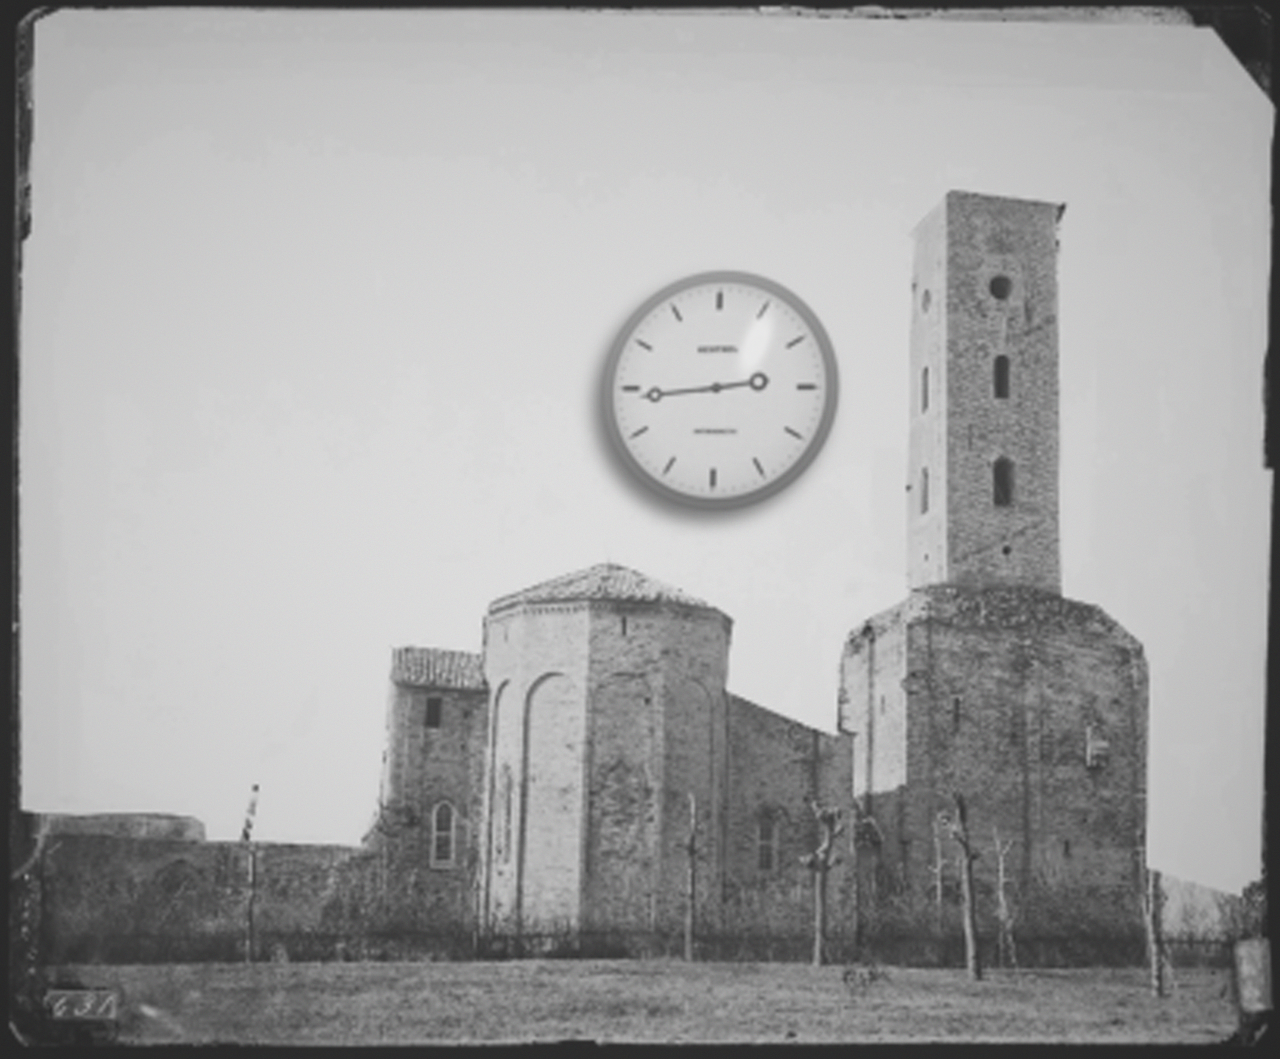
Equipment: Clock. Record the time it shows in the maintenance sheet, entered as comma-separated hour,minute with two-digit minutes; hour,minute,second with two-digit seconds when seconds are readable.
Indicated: 2,44
